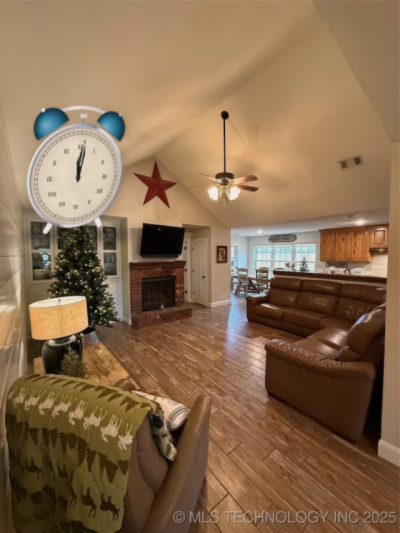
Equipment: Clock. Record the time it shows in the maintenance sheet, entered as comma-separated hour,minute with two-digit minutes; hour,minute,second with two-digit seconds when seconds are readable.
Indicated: 12,01
